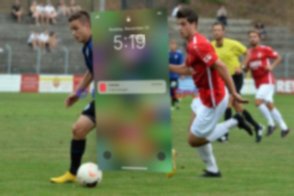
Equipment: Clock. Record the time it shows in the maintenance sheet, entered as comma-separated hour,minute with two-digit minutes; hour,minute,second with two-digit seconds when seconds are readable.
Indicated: 5,19
